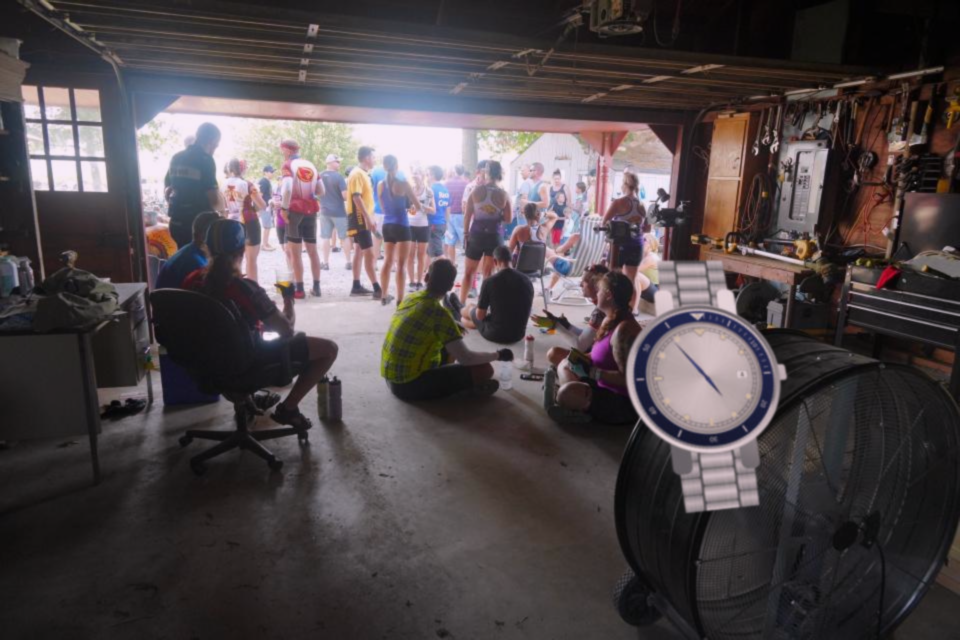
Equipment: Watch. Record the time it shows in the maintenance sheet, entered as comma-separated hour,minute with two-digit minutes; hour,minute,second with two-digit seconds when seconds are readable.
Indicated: 4,54
